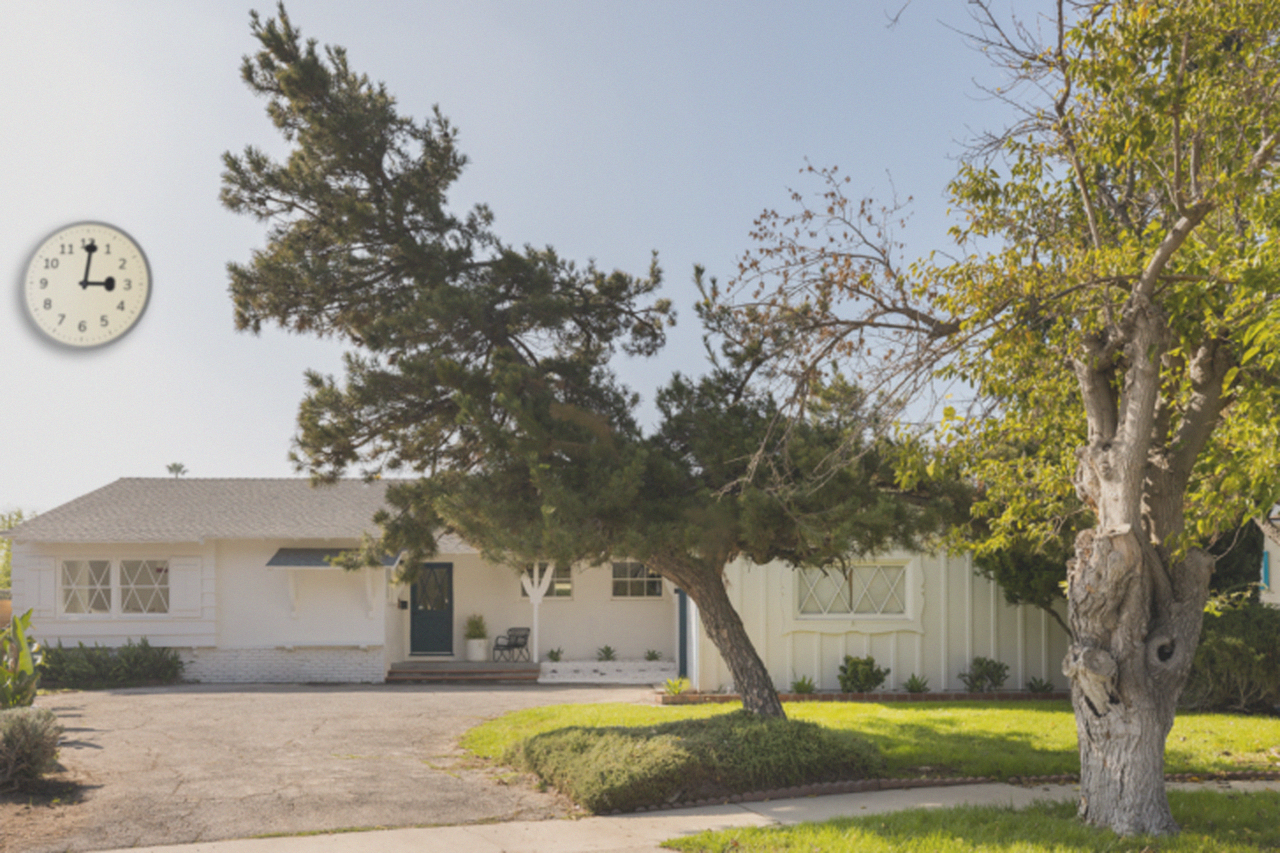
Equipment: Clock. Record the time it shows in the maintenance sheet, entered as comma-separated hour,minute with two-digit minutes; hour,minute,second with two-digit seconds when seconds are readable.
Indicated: 3,01
